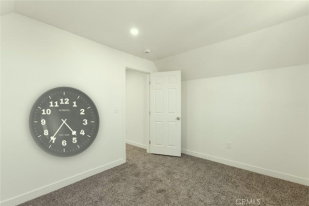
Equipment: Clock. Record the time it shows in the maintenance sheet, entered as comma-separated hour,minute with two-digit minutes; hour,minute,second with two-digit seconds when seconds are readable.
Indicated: 4,36
